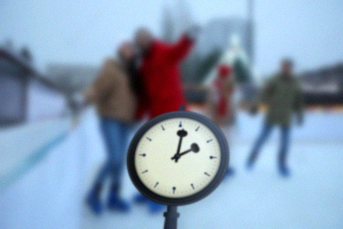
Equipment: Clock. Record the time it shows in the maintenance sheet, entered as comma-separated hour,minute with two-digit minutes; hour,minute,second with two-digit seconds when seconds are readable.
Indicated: 2,01
